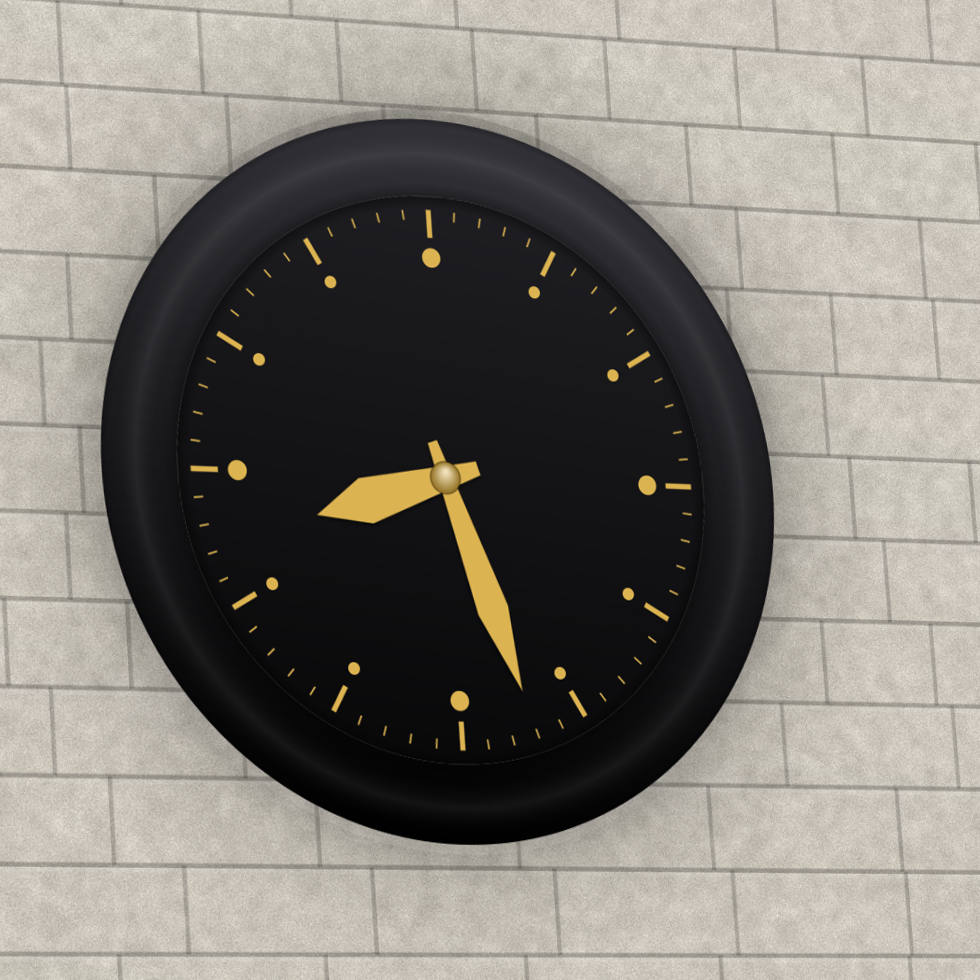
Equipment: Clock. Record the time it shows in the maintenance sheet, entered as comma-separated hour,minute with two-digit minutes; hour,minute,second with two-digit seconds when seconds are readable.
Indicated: 8,27
